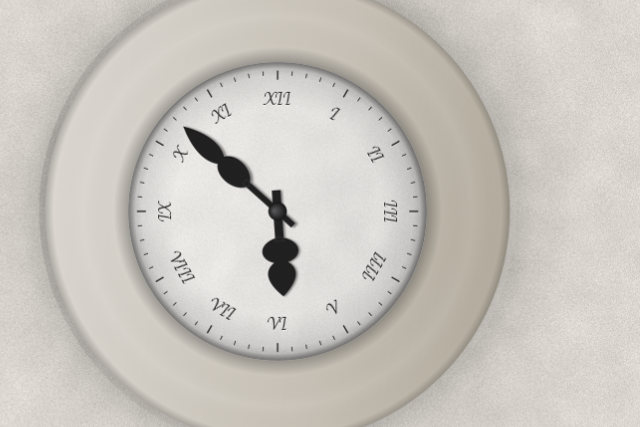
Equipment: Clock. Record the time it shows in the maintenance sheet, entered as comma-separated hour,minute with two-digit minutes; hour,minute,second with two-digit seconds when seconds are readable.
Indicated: 5,52
